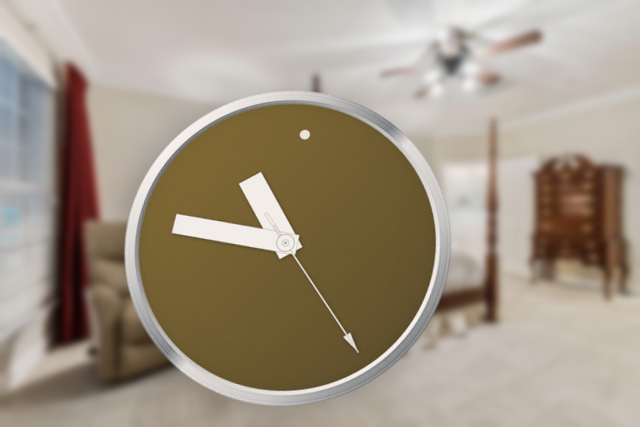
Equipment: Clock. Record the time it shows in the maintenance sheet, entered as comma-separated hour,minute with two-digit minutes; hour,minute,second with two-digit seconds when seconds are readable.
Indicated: 10,45,23
